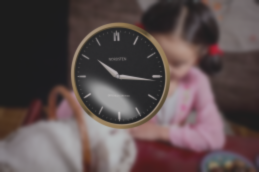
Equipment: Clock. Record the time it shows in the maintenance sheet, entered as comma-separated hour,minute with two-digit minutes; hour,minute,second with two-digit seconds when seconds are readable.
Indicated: 10,16
